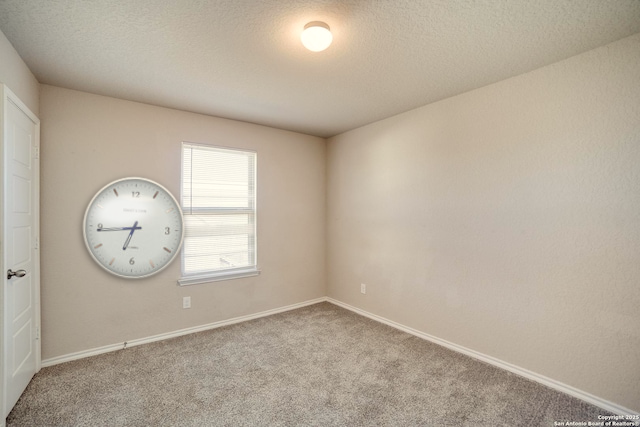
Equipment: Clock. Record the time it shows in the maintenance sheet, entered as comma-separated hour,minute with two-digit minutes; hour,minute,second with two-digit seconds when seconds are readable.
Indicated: 6,44
